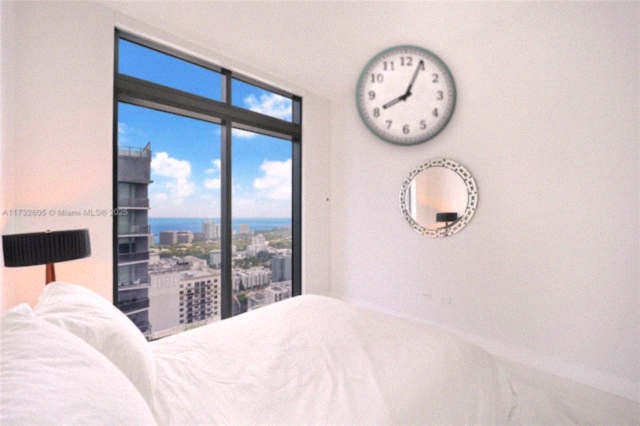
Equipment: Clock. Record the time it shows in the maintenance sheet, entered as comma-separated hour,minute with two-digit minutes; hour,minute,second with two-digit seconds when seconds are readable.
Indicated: 8,04
